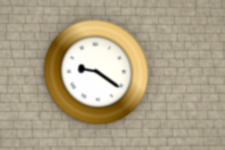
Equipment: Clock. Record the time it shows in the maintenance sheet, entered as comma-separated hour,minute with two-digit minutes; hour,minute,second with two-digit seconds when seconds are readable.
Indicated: 9,21
